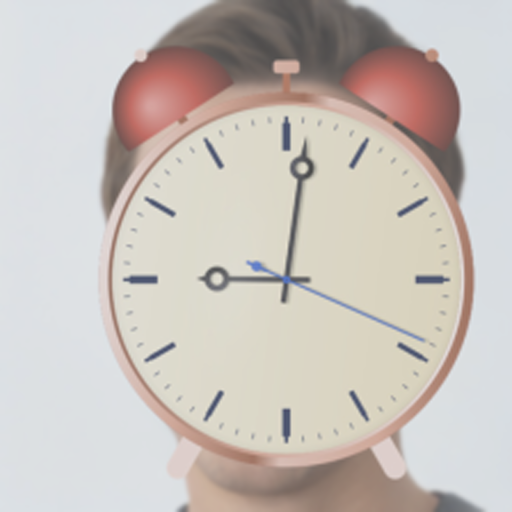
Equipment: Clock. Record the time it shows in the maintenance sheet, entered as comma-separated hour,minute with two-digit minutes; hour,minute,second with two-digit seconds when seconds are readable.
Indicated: 9,01,19
